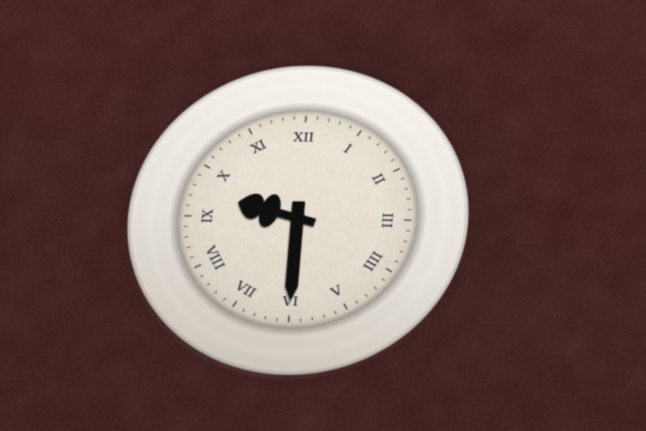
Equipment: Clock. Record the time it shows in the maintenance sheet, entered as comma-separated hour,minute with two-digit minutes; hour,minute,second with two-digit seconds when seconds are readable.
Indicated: 9,30
